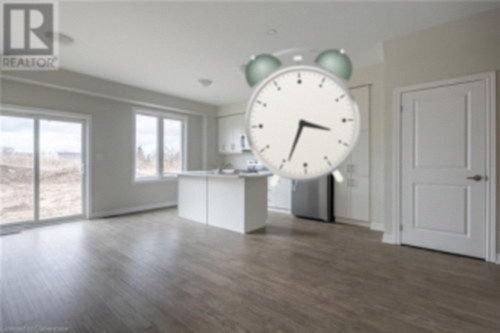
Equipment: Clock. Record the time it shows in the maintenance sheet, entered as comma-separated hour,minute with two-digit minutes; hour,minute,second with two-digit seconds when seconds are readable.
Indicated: 3,34
